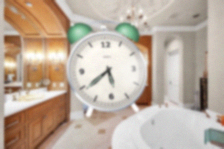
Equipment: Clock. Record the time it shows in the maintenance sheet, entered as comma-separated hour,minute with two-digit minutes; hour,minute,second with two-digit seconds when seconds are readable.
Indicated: 5,39
